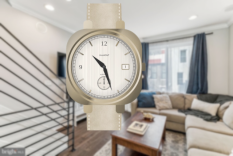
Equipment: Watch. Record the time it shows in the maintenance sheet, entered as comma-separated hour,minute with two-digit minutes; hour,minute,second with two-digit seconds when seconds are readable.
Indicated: 10,27
